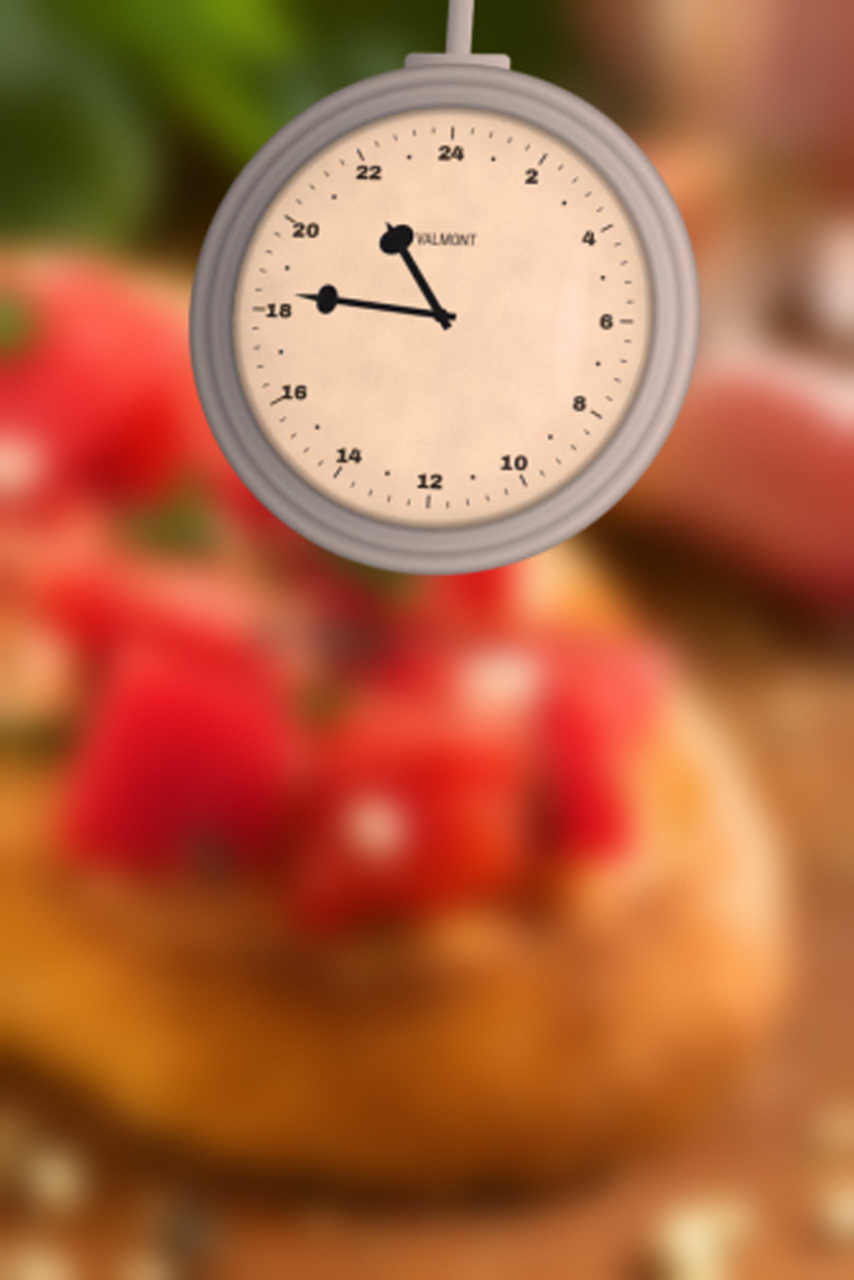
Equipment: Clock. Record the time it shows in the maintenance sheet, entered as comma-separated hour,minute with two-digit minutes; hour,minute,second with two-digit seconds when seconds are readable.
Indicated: 21,46
